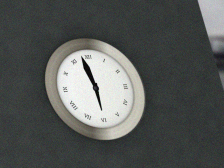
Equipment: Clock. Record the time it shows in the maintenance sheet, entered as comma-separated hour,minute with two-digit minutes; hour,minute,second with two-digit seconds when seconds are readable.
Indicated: 5,58
